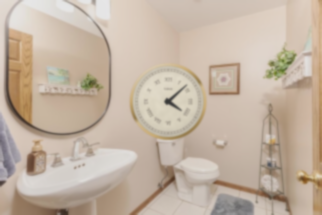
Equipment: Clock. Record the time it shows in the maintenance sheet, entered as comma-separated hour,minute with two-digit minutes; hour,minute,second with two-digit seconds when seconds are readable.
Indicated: 4,08
